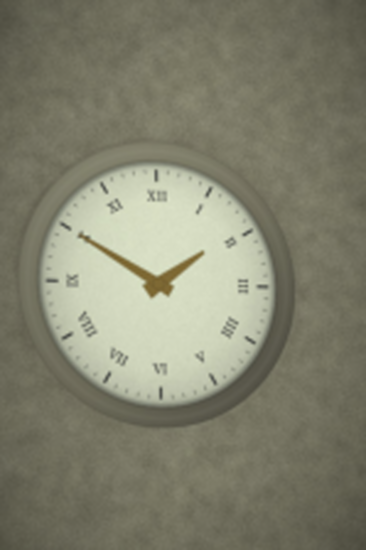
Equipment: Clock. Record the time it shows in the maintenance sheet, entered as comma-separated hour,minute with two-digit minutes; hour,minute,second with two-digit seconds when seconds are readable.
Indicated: 1,50
